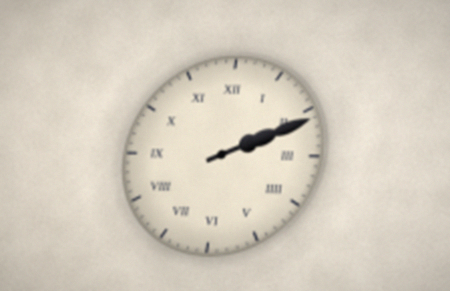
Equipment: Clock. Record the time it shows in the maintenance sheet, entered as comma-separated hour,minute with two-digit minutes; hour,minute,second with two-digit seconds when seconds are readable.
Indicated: 2,11
